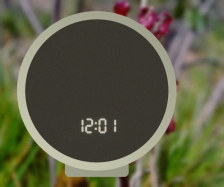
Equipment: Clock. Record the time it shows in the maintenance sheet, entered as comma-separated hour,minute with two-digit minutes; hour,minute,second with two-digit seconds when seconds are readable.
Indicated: 12,01
